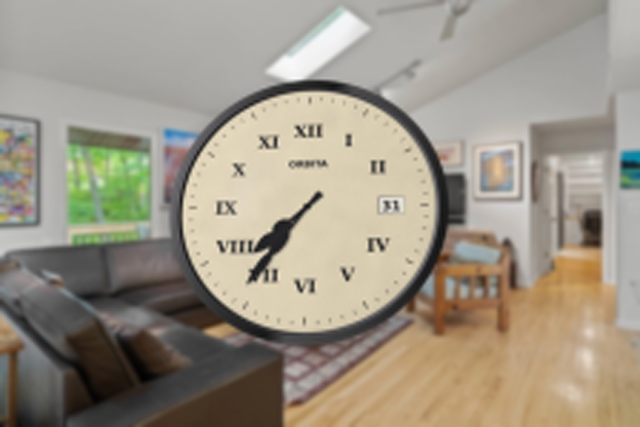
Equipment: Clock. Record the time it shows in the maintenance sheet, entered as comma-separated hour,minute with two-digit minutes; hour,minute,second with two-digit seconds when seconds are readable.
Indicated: 7,36
